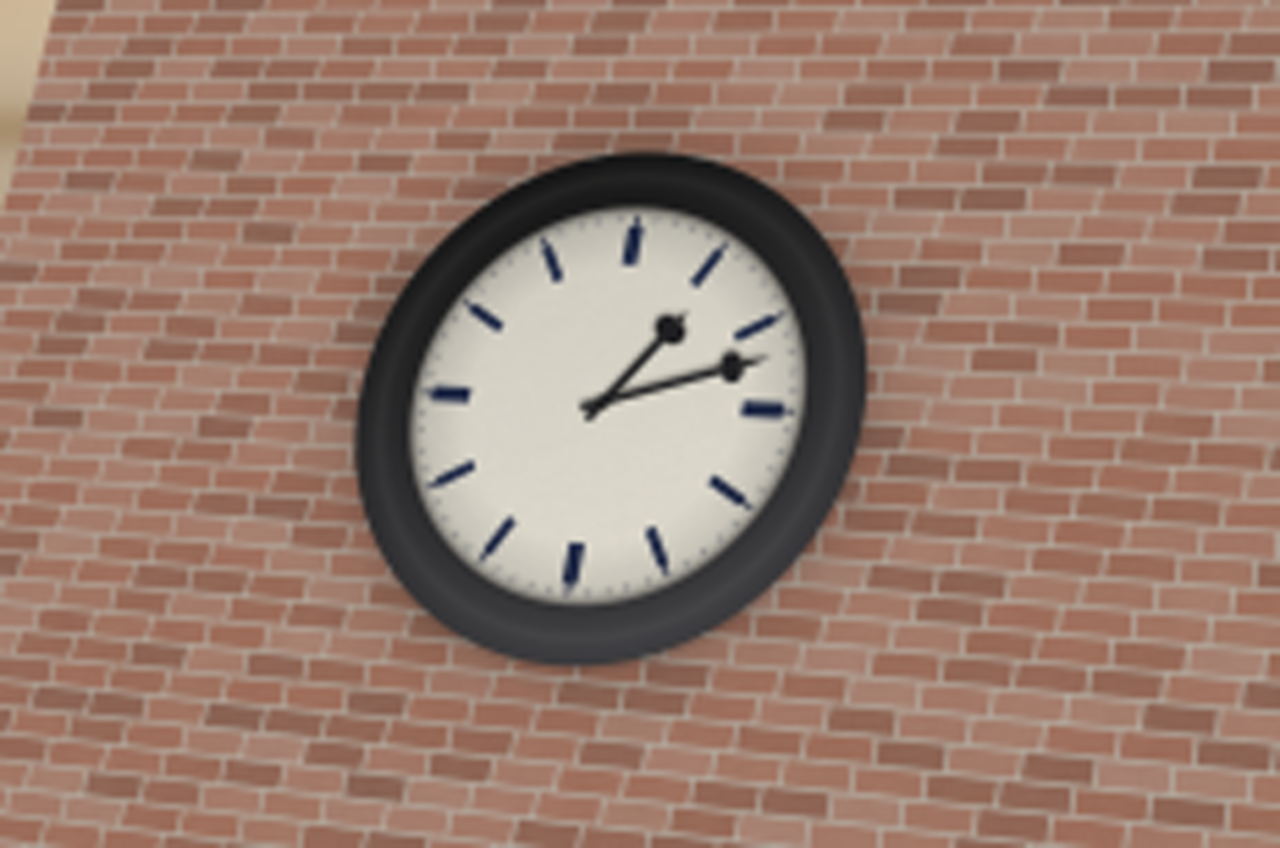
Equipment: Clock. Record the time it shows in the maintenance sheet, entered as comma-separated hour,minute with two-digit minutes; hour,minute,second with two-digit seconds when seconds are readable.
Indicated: 1,12
